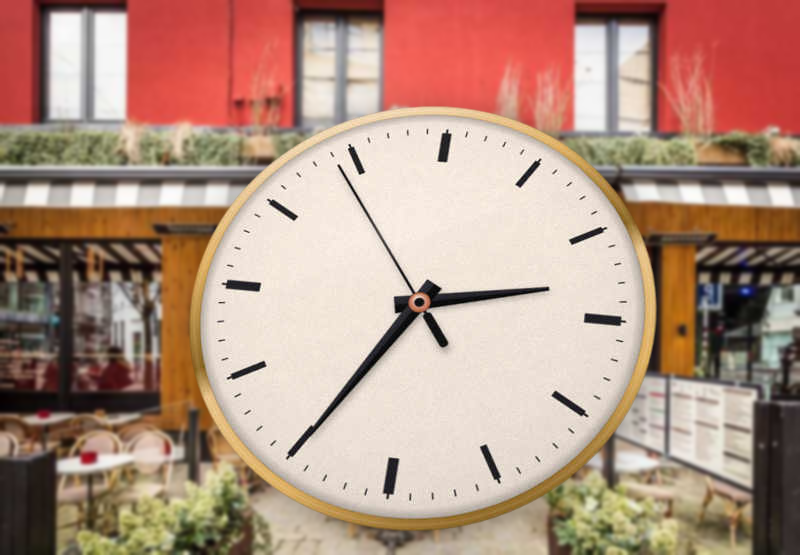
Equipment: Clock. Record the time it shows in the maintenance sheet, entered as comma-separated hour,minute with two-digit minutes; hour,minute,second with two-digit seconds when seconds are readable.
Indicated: 2,34,54
